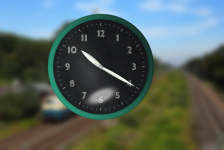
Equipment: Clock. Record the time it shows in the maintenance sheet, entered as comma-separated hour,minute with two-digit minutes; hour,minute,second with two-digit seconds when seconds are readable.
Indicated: 10,20
